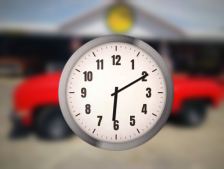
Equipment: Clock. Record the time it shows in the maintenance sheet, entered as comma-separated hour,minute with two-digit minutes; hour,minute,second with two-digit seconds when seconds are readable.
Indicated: 6,10
